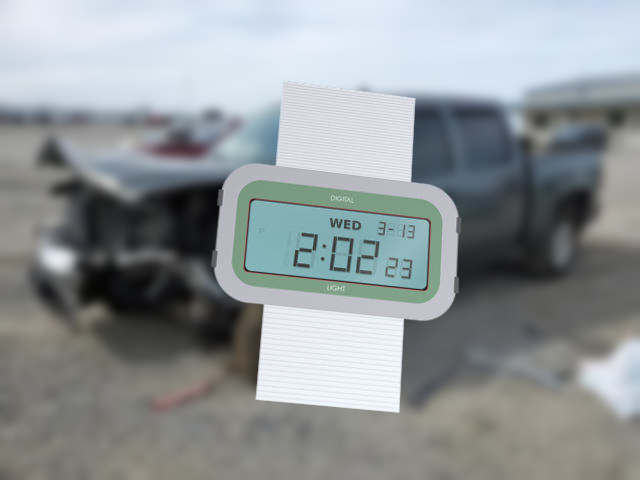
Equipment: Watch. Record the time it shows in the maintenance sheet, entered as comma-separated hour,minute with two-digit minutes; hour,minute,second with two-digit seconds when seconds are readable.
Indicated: 2,02,23
